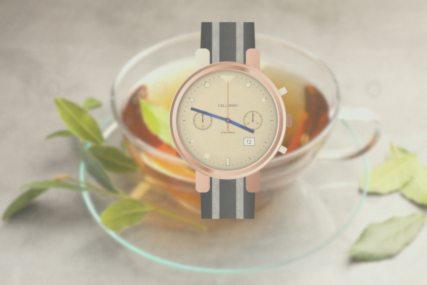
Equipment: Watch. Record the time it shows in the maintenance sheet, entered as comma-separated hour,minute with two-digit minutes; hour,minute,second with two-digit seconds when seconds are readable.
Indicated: 3,48
